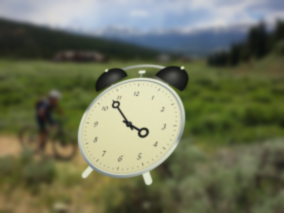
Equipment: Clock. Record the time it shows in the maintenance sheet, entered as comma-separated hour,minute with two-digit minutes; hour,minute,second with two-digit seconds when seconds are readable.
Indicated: 3,53
